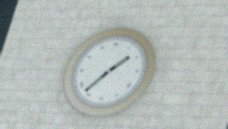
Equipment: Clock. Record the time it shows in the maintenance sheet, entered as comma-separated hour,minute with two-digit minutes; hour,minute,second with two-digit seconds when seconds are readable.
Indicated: 1,37
